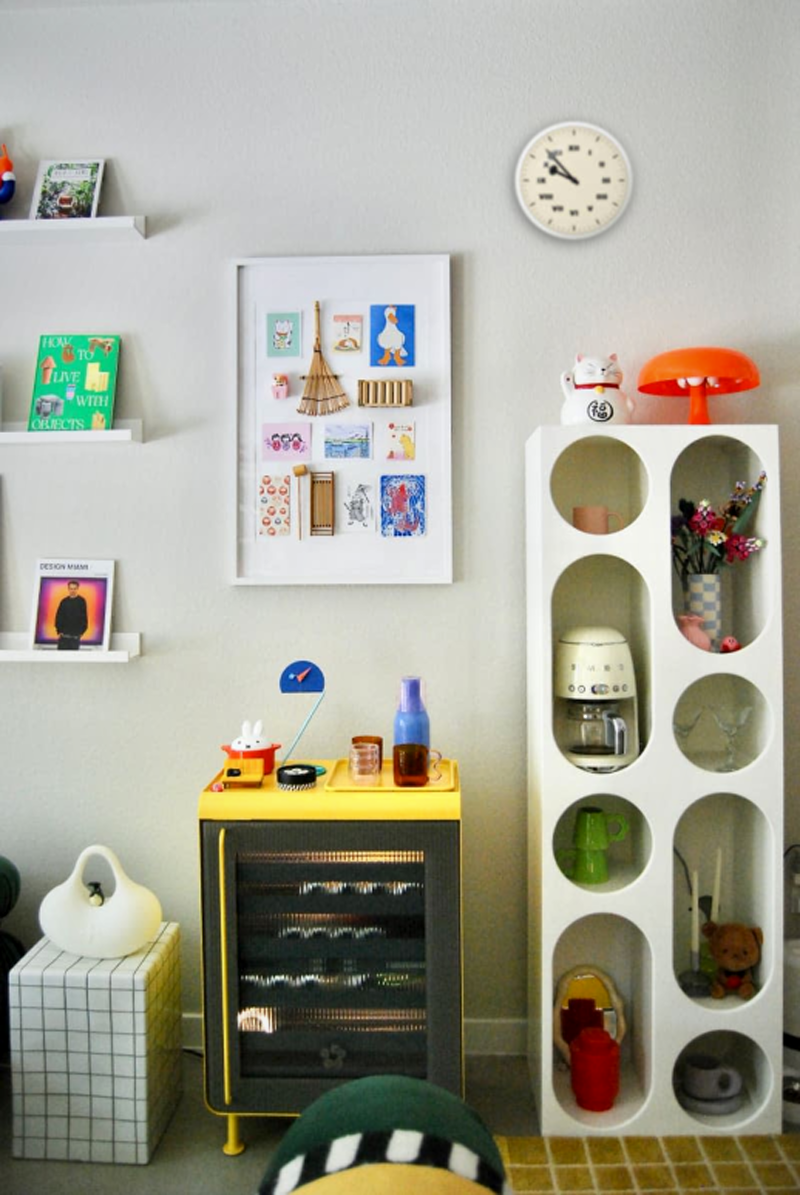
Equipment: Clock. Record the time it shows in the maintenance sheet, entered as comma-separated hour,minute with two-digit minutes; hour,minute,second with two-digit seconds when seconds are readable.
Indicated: 9,53
